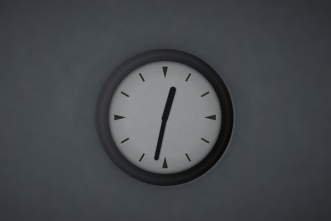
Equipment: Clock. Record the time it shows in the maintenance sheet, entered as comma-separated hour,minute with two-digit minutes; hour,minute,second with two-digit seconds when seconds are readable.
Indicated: 12,32
